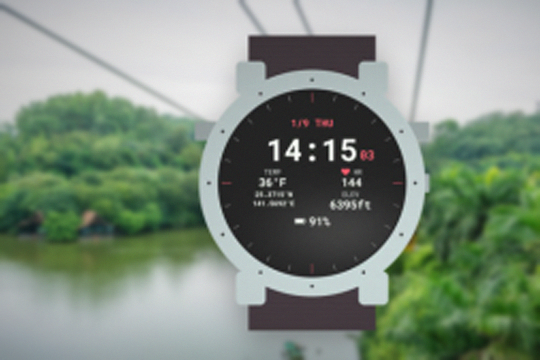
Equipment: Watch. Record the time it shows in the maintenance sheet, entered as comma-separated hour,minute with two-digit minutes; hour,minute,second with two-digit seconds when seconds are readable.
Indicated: 14,15
